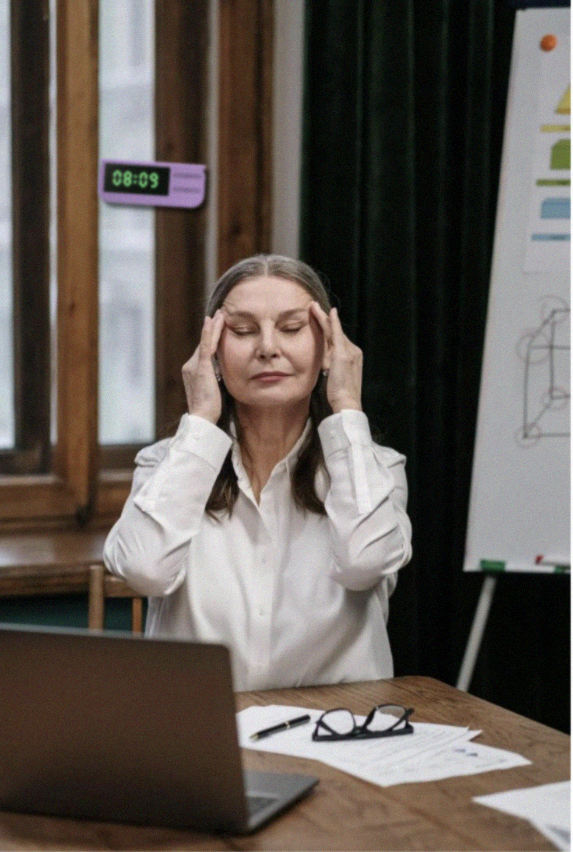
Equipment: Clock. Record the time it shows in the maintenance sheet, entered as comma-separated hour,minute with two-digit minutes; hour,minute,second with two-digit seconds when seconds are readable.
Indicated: 8,09
